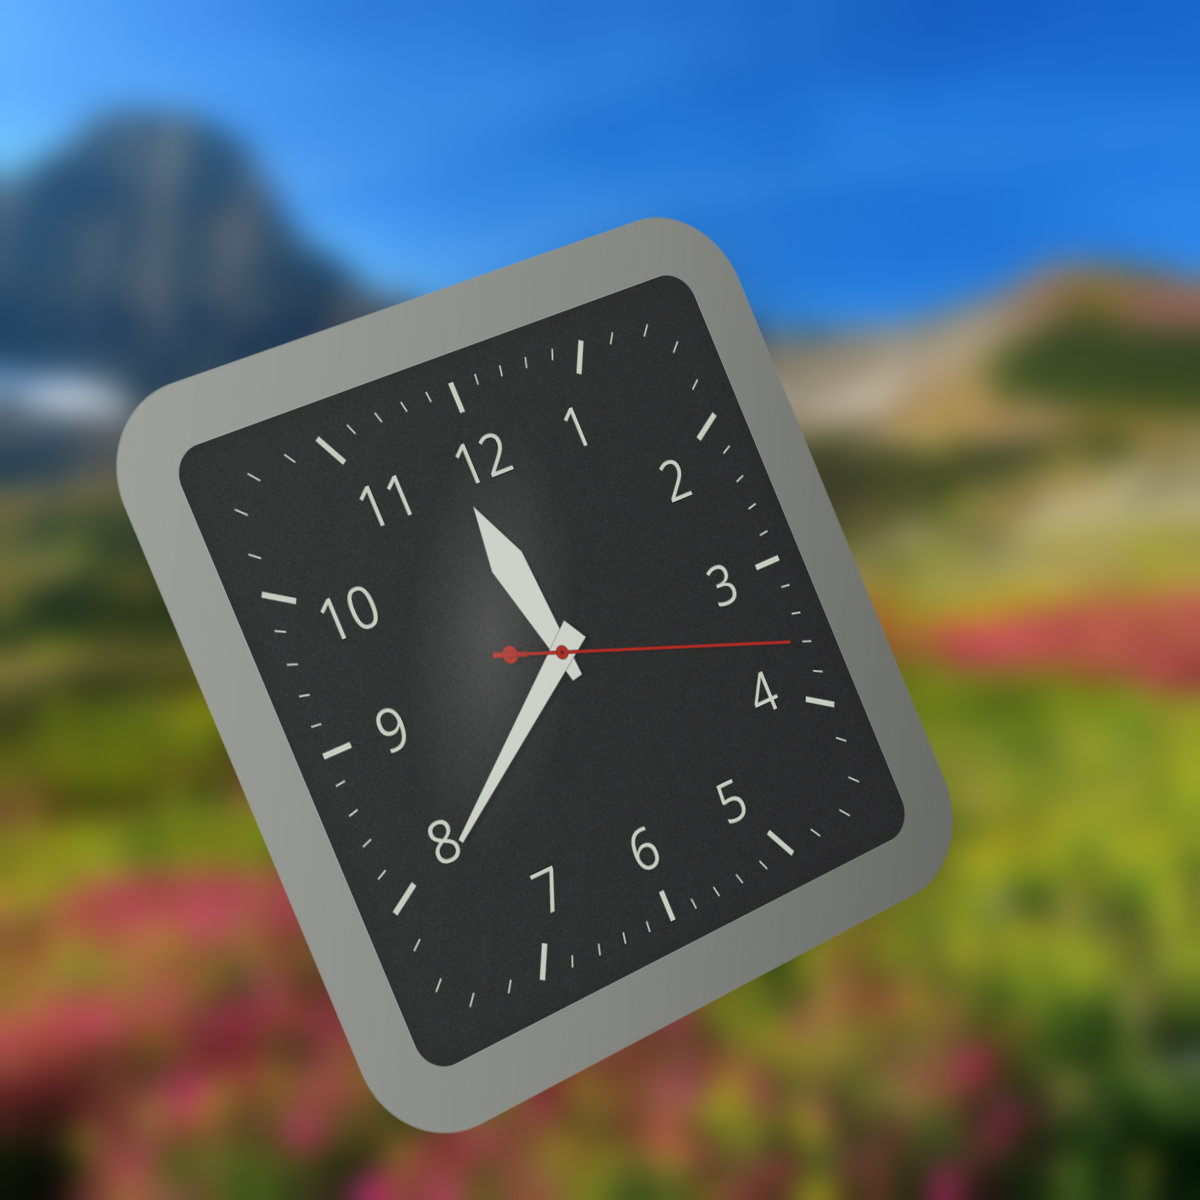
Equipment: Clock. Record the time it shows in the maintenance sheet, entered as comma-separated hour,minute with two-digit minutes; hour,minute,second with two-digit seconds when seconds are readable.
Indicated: 11,39,18
